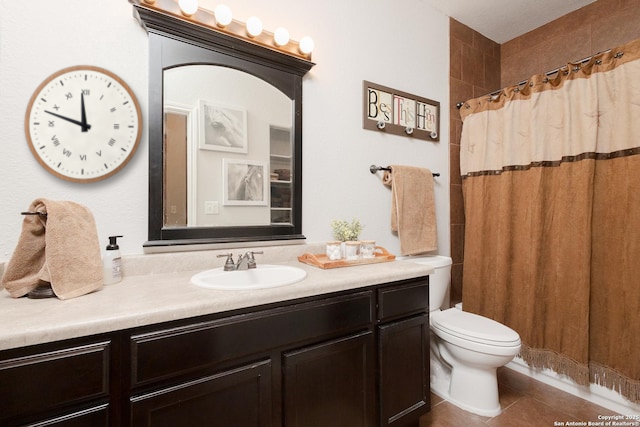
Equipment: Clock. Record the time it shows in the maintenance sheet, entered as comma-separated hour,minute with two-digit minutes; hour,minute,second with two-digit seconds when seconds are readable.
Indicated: 11,48
